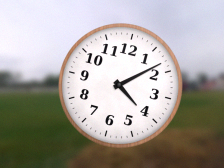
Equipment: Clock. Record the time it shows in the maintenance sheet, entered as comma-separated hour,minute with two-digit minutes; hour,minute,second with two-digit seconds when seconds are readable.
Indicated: 4,08
